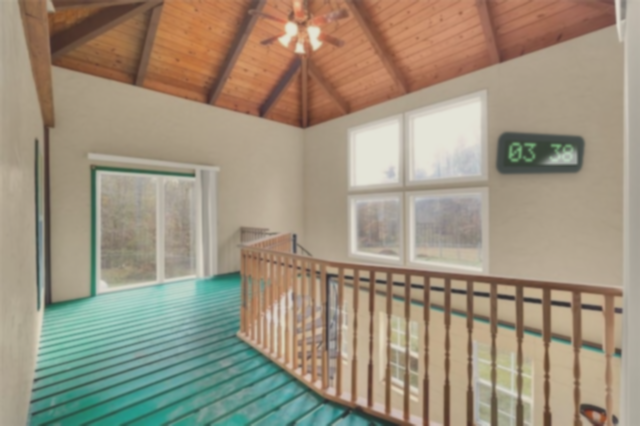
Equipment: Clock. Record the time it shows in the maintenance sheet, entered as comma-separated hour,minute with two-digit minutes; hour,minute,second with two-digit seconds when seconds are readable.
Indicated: 3,38
